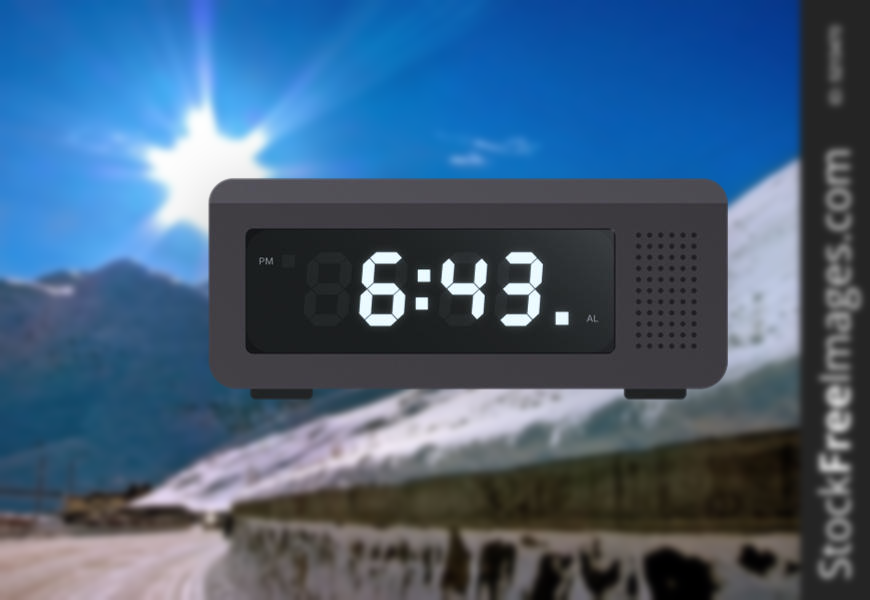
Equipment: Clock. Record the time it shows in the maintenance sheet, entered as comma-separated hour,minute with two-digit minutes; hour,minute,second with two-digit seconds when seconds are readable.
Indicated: 6,43
